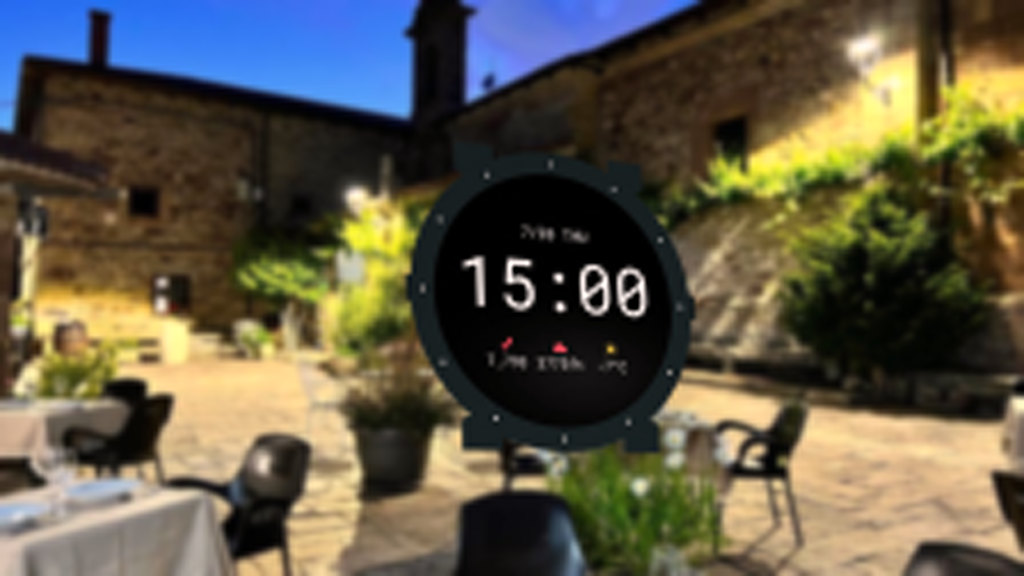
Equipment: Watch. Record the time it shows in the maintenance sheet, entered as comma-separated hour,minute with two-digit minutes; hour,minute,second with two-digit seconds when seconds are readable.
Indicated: 15,00
